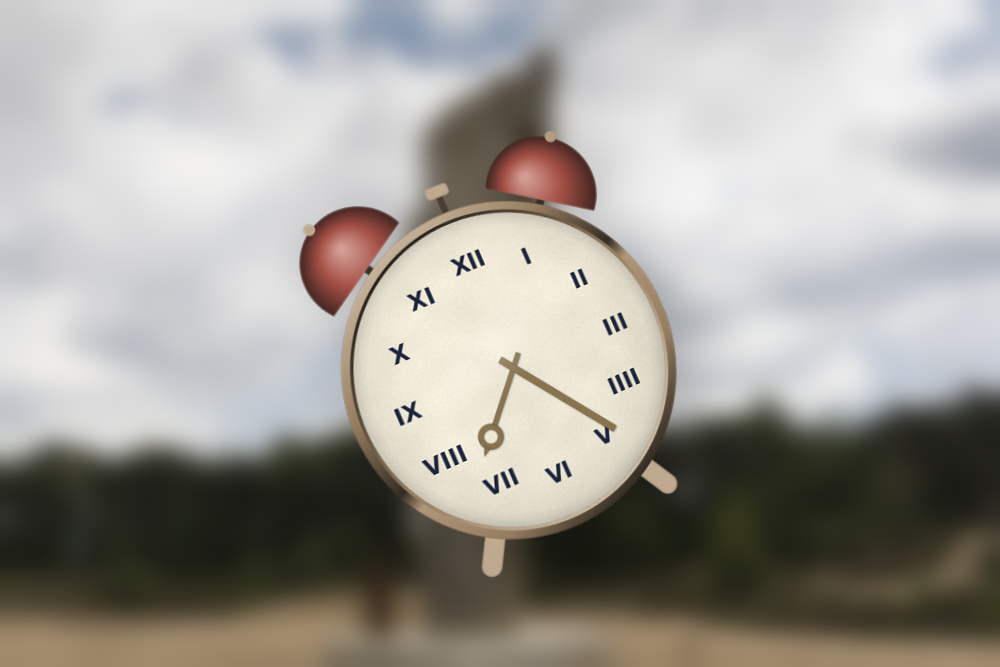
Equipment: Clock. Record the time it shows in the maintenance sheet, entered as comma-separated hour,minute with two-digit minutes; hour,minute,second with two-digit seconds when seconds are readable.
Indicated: 7,24
